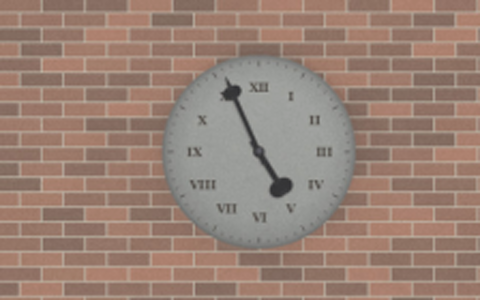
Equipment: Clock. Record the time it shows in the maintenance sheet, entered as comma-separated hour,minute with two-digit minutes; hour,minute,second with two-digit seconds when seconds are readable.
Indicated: 4,56
